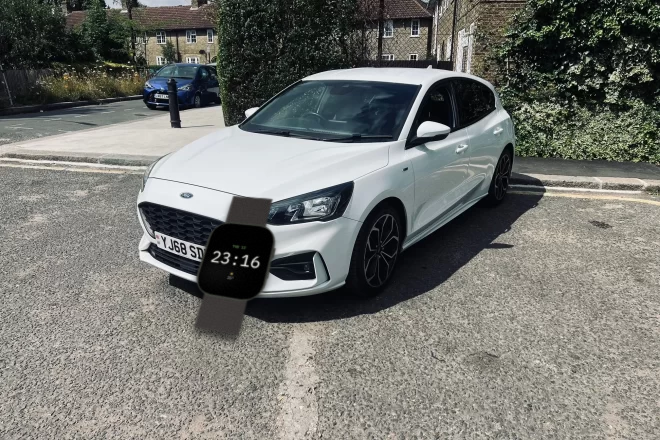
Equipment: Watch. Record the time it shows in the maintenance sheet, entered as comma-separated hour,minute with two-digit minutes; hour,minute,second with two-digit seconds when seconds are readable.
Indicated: 23,16
